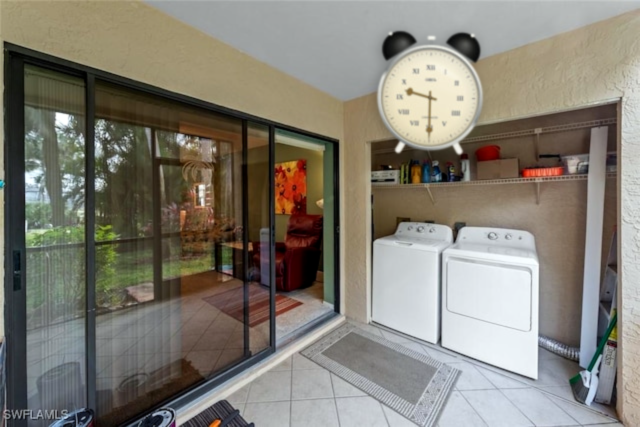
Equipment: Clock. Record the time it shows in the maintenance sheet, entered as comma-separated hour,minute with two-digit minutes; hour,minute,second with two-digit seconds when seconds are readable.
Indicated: 9,30
